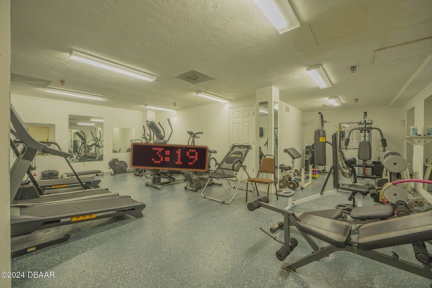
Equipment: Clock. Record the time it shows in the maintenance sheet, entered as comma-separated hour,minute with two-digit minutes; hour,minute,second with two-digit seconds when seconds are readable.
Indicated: 3,19
